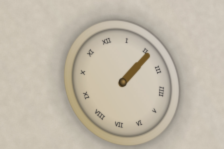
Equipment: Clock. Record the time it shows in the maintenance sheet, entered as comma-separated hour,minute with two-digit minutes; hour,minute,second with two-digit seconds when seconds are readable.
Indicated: 2,11
